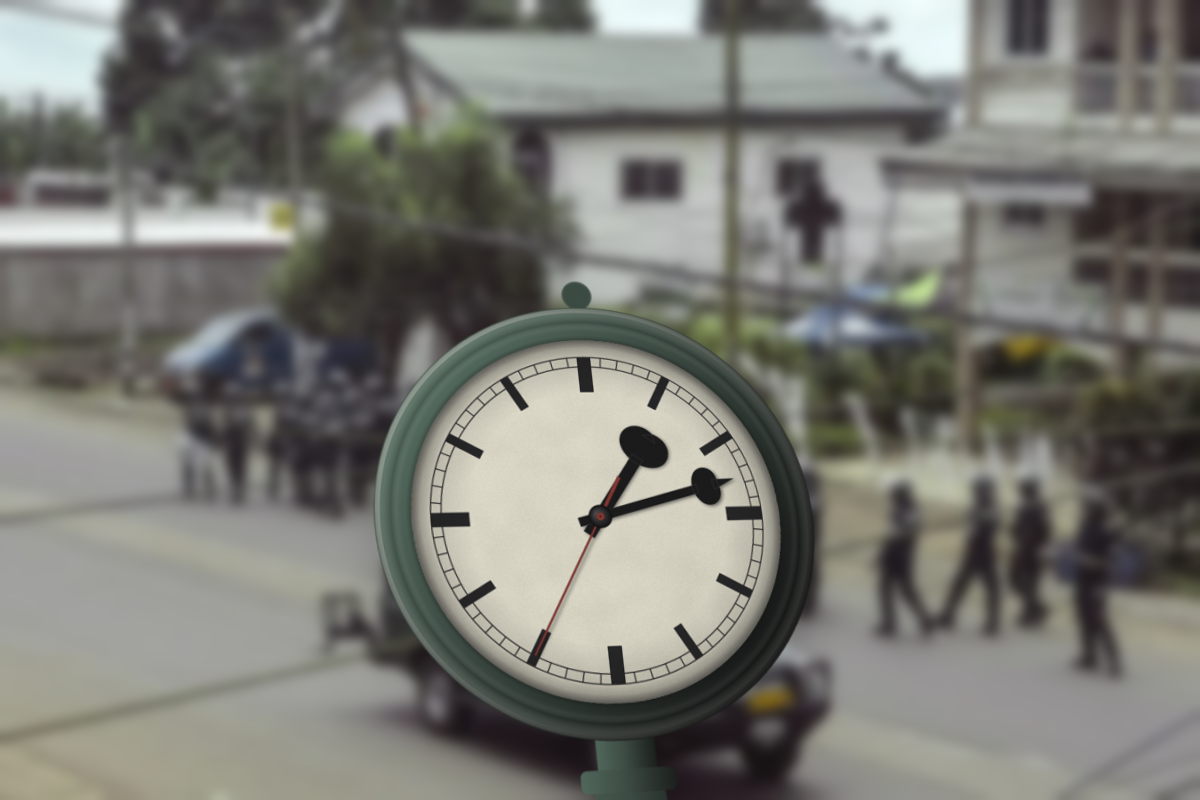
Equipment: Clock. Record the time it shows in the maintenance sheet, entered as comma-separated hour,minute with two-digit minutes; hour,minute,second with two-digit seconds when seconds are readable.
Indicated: 1,12,35
